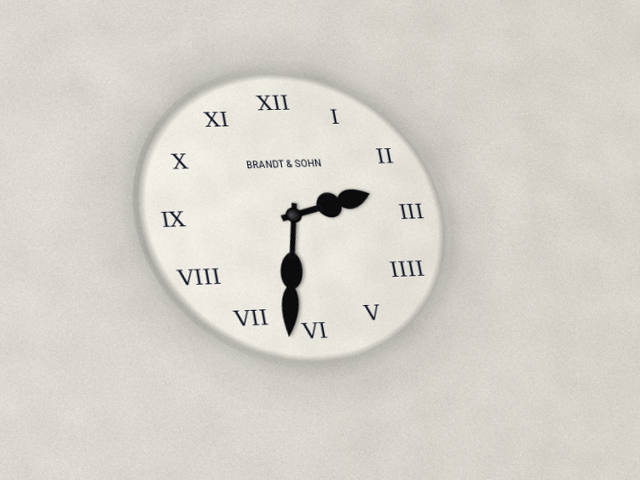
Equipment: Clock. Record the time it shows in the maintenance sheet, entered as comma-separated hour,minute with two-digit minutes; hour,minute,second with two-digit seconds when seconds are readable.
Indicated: 2,32
